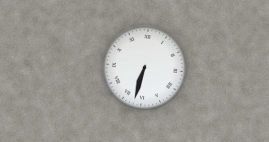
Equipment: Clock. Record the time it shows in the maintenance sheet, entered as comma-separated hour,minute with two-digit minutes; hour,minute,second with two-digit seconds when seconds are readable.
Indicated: 6,32
